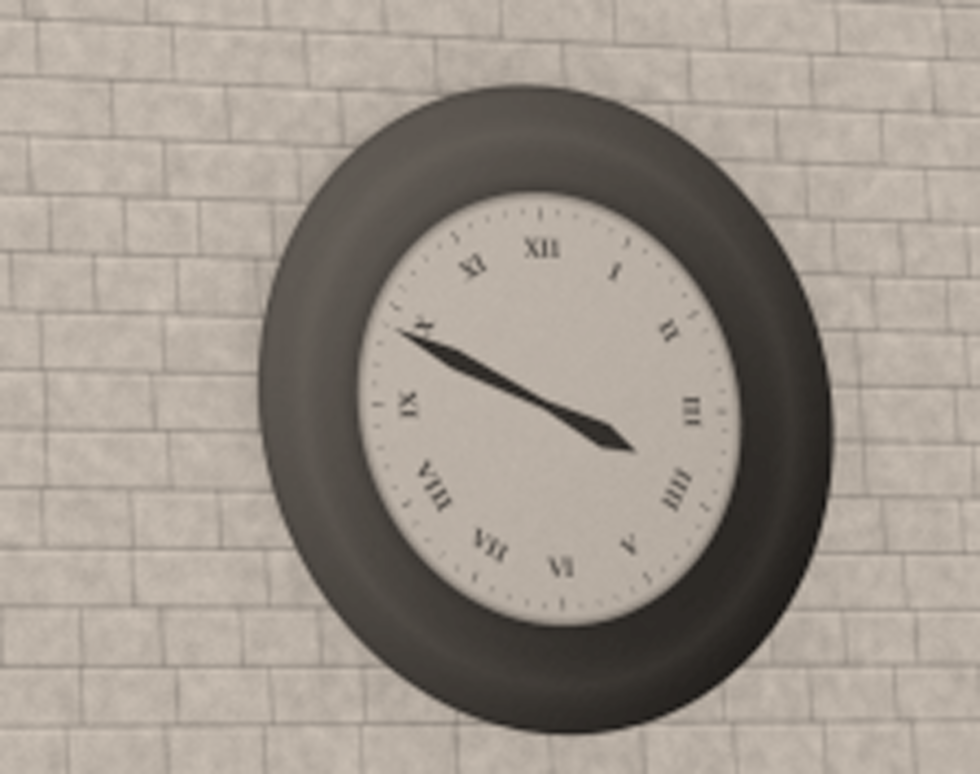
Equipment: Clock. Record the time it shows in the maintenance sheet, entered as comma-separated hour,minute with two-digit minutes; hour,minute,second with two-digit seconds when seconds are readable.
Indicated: 3,49
